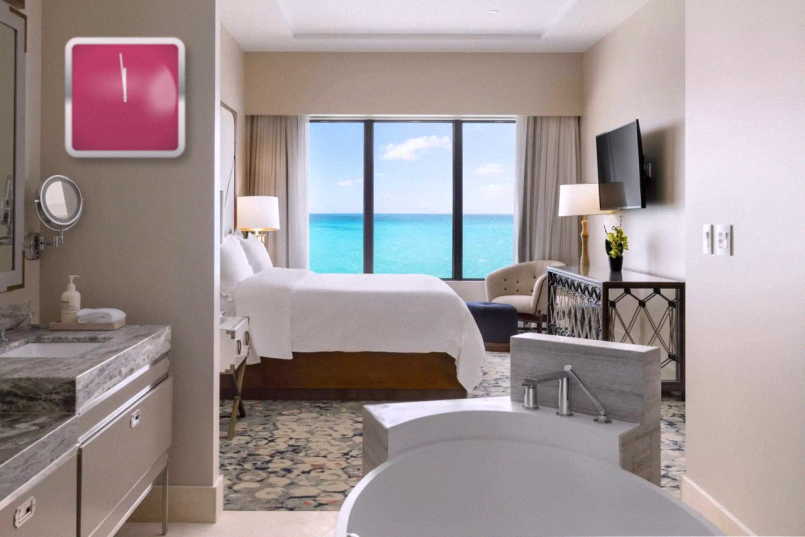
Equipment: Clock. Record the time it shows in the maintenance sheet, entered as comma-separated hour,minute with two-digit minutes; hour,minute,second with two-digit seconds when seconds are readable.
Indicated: 11,59
